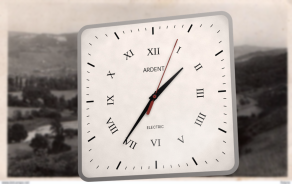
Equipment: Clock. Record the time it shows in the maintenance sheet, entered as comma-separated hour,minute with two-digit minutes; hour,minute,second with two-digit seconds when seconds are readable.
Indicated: 1,36,04
